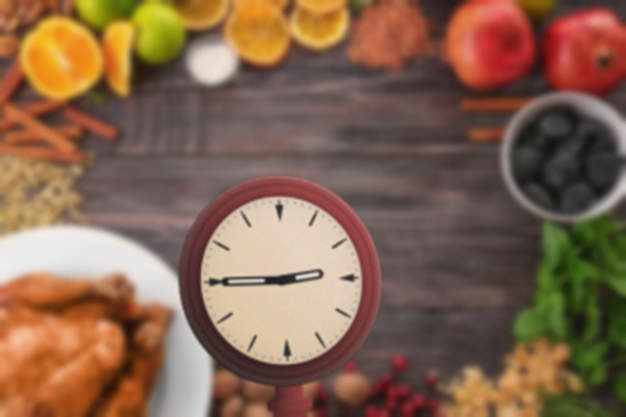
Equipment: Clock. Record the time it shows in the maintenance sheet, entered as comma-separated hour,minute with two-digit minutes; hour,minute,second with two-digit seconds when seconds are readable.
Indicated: 2,45
